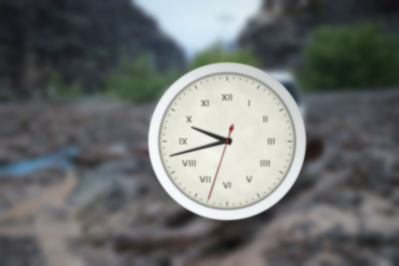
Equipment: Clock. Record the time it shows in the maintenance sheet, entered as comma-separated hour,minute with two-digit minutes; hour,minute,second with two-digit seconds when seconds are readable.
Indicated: 9,42,33
